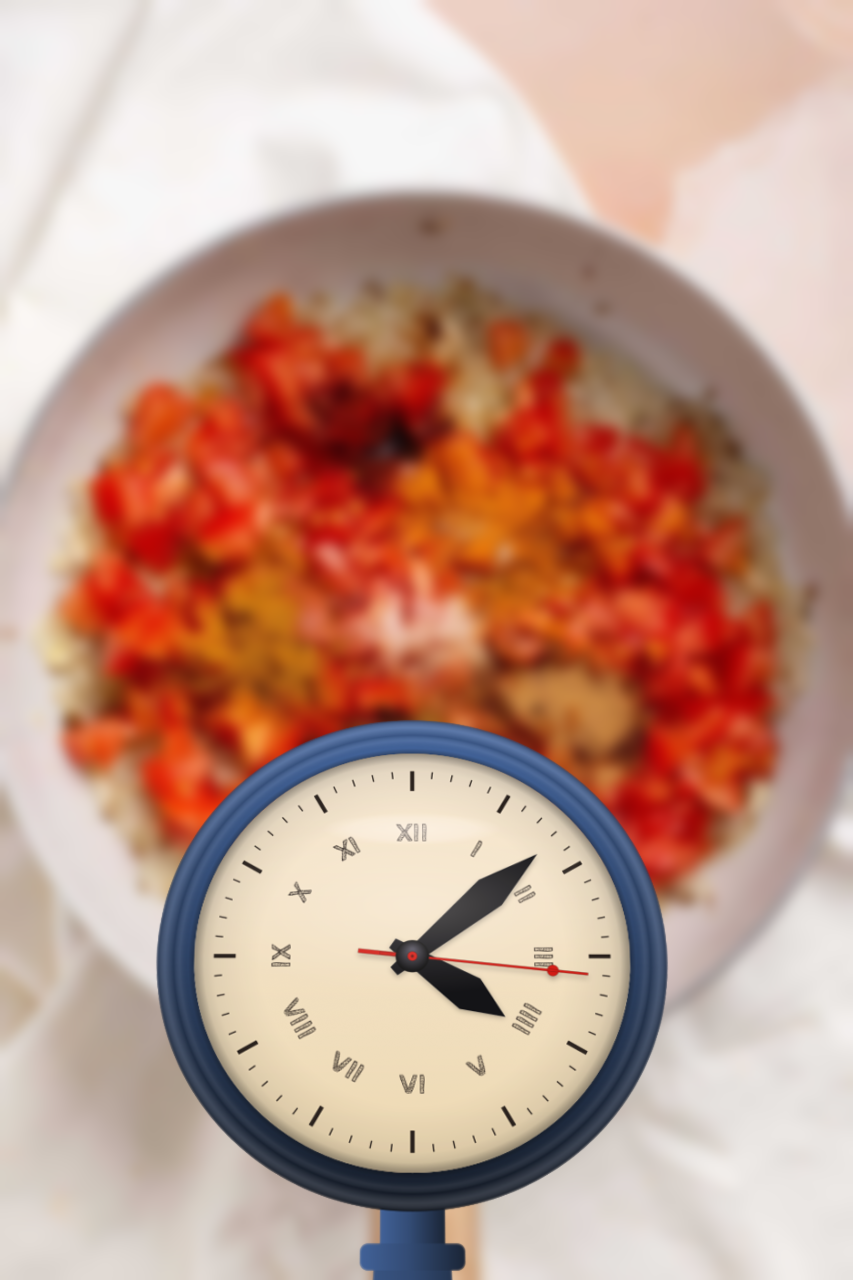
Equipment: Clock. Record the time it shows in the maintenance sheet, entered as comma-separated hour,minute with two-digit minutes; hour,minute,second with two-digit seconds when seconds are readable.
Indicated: 4,08,16
